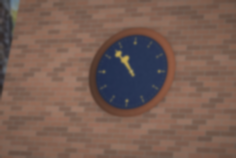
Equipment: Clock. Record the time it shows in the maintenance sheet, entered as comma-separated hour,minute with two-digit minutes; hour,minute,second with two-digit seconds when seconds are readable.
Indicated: 10,53
